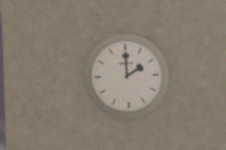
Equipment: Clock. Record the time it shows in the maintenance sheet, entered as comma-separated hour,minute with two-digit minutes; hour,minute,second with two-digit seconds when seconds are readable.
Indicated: 2,00
